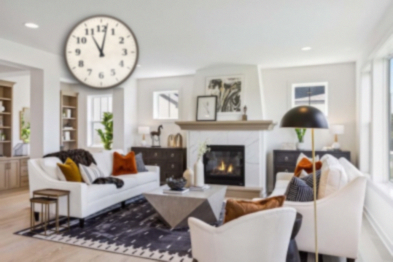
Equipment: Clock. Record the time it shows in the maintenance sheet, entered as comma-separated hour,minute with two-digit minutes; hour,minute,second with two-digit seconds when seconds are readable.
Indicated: 11,02
